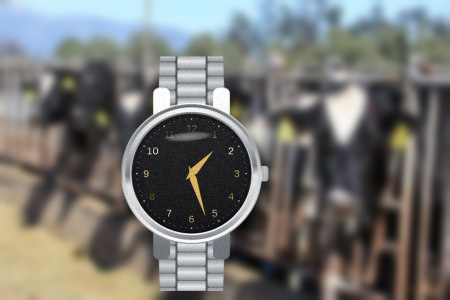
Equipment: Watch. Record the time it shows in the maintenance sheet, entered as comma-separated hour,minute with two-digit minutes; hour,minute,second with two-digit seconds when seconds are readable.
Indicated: 1,27
